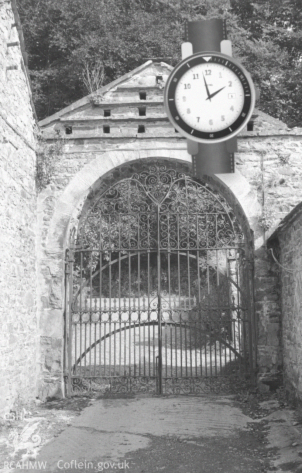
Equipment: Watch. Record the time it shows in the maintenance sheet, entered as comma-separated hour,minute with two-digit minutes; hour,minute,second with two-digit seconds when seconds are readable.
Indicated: 1,58
